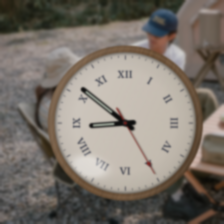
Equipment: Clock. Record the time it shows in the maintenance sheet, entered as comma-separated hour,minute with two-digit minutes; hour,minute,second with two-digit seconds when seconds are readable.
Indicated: 8,51,25
